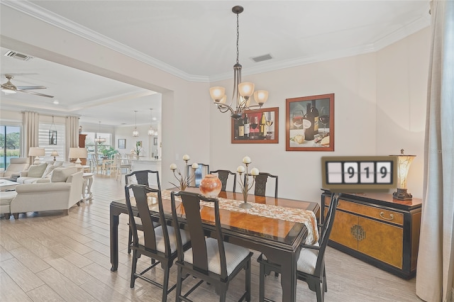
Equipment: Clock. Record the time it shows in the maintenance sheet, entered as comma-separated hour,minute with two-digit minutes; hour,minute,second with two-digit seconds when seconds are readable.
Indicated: 9,19
